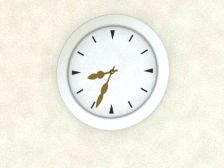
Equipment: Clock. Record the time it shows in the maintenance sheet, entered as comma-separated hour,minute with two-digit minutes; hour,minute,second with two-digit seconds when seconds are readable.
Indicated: 8,34
